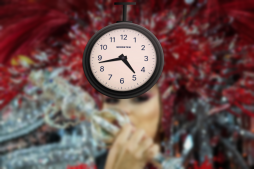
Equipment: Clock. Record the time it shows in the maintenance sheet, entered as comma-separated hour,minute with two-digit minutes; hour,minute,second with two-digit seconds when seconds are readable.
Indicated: 4,43
